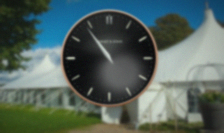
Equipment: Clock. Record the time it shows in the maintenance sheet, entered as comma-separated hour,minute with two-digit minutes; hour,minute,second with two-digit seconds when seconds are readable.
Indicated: 10,54
